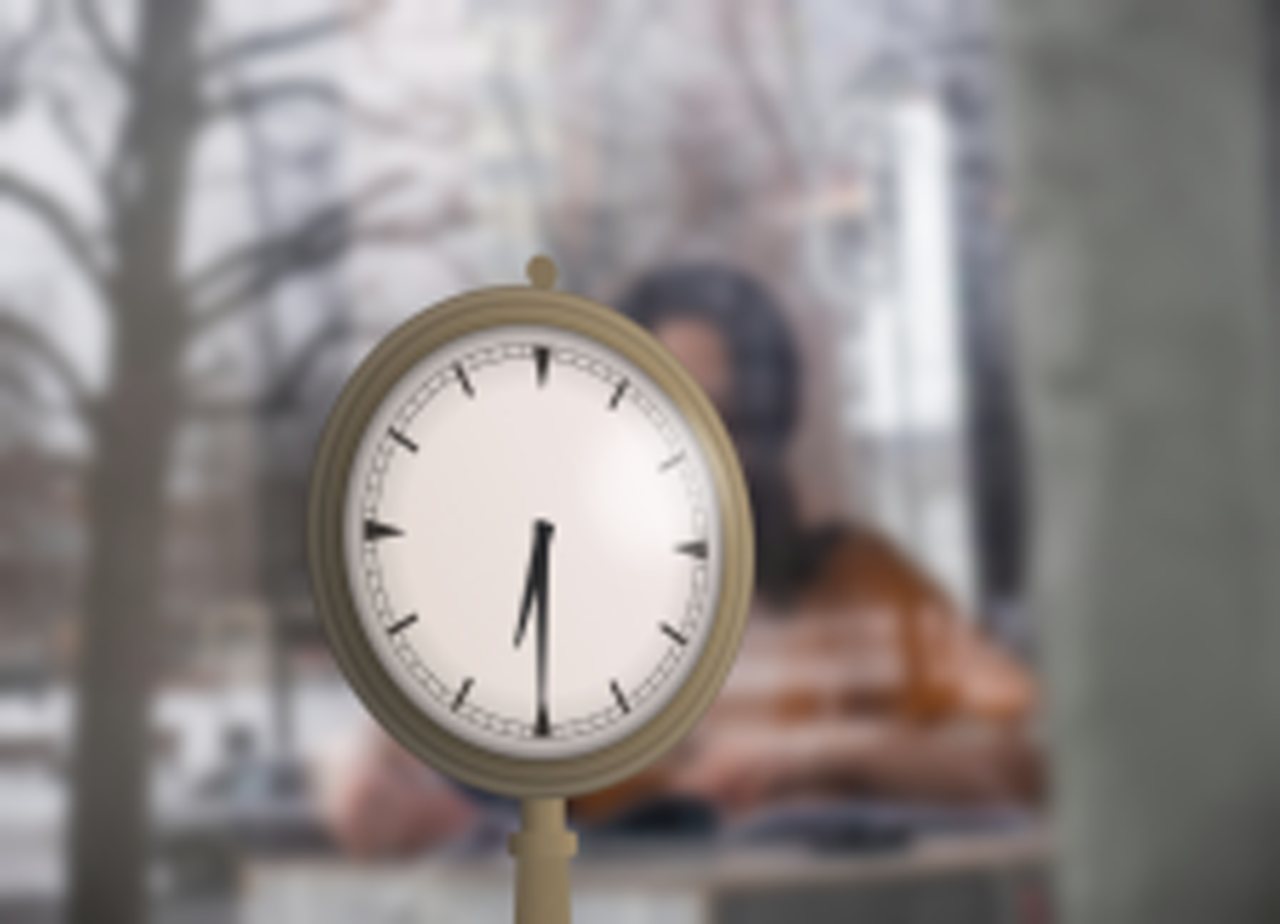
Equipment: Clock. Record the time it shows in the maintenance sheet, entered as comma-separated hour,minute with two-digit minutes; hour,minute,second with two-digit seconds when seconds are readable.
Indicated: 6,30
